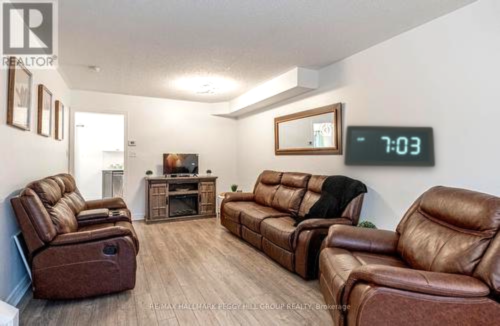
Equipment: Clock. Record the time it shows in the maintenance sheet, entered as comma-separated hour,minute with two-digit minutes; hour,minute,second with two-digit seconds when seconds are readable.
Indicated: 7,03
